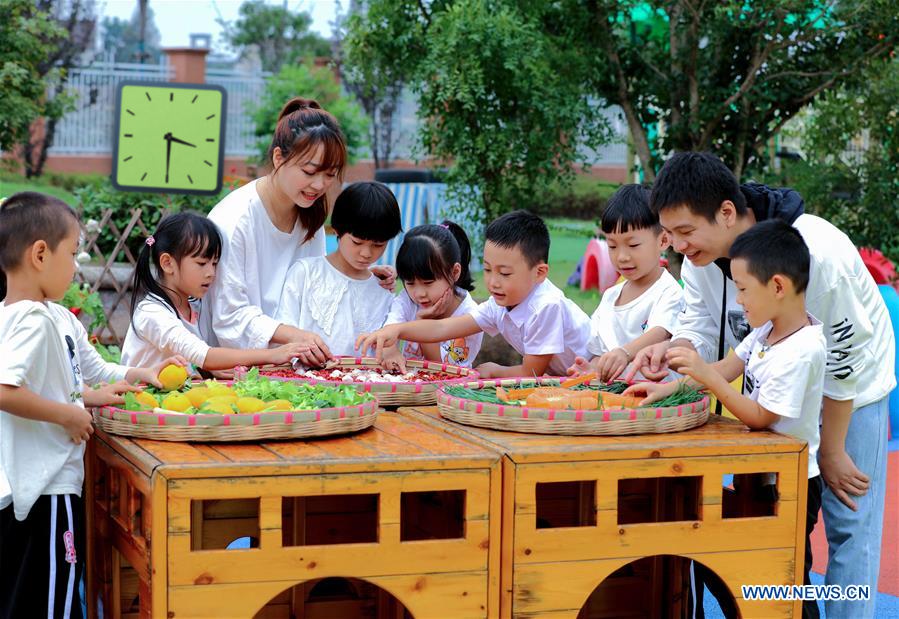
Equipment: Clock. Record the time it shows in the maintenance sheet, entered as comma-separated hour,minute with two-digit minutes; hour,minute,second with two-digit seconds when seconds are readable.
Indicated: 3,30
